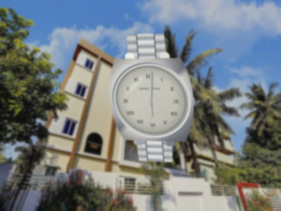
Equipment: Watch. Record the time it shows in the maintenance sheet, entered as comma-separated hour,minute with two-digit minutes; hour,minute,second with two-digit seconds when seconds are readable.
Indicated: 6,01
